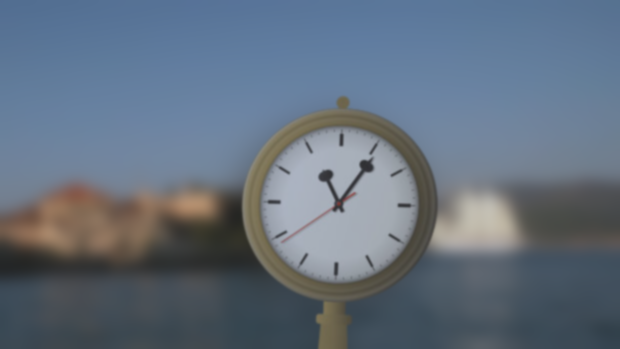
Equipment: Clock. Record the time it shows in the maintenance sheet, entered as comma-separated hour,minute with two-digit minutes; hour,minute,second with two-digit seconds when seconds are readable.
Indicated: 11,05,39
